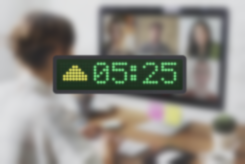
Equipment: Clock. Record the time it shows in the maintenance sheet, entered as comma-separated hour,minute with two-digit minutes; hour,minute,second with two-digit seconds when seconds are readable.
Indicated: 5,25
